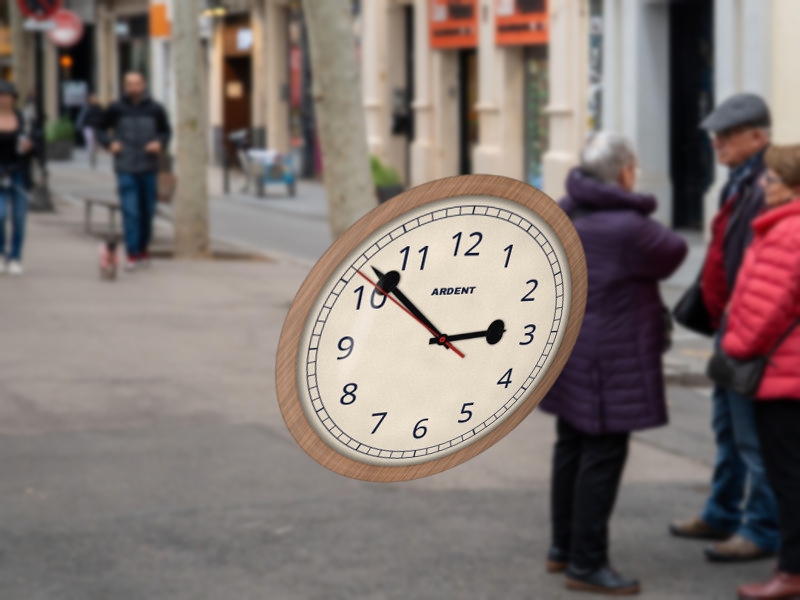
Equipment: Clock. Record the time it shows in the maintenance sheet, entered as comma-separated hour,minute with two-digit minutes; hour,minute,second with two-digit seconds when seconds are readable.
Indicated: 2,51,51
